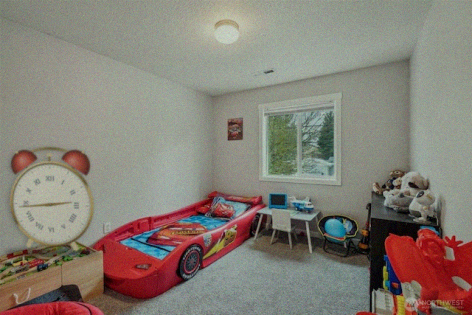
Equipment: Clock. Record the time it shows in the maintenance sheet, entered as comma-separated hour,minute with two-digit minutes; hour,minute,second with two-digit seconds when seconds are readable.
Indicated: 2,44
